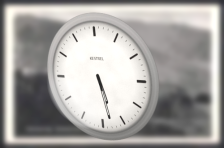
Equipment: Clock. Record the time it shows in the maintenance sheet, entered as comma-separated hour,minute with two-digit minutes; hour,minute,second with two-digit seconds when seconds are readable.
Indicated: 5,28
